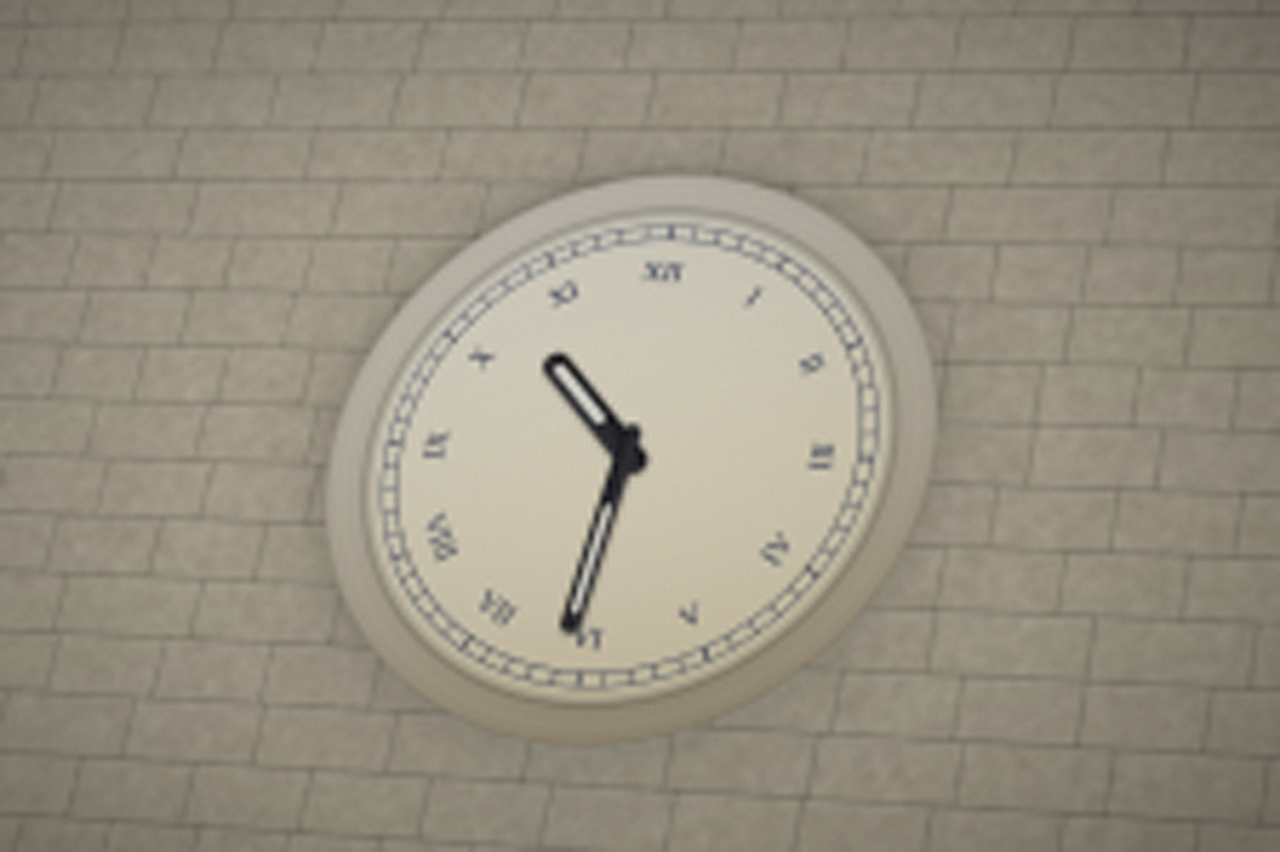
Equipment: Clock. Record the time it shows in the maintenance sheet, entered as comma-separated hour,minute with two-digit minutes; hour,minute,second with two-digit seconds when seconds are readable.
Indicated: 10,31
